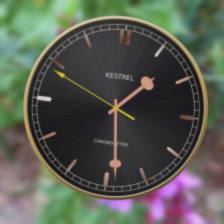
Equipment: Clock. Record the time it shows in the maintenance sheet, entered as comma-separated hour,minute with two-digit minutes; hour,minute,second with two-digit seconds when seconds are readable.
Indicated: 1,28,49
